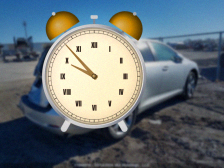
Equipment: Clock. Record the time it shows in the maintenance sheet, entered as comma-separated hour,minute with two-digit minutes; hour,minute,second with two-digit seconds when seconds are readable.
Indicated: 9,53
